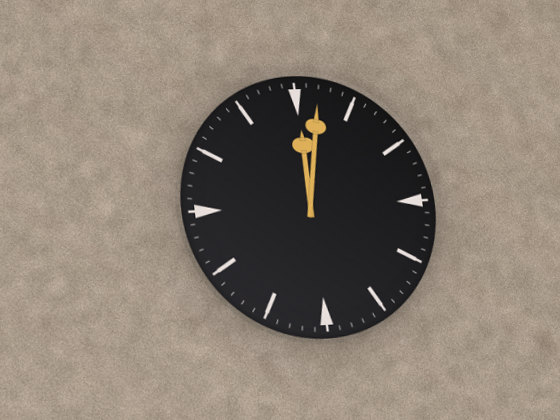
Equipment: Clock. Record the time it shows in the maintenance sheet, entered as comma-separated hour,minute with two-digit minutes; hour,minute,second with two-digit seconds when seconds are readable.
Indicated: 12,02
